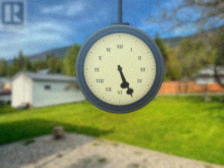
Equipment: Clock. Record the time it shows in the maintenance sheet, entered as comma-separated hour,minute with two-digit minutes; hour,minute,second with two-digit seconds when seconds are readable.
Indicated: 5,26
